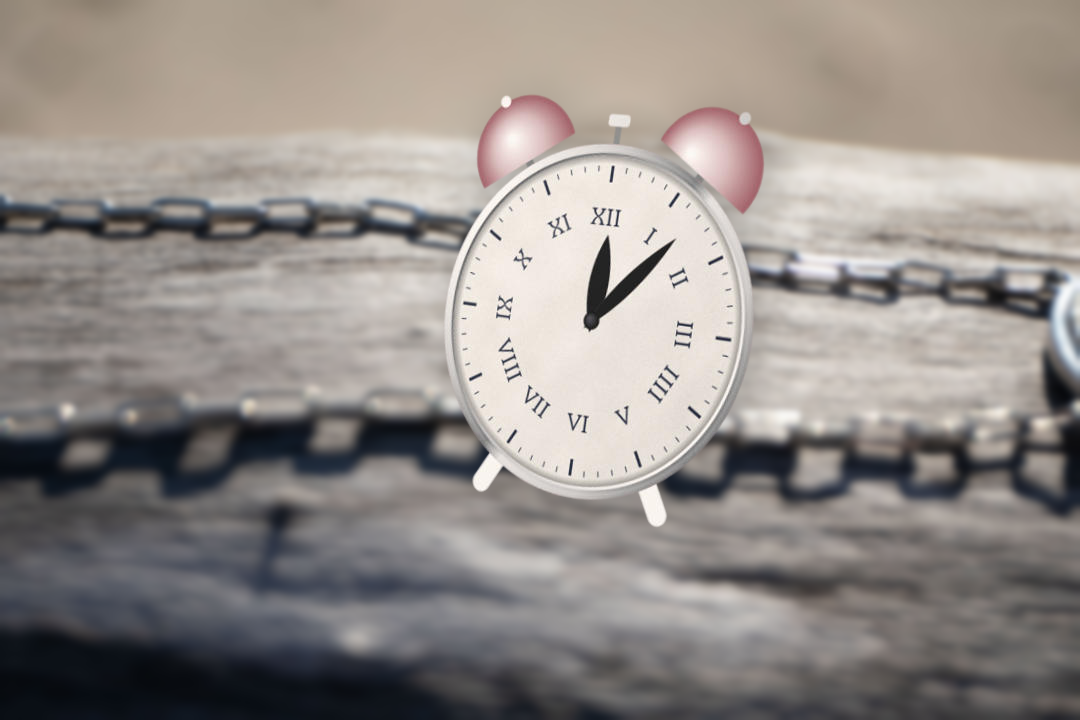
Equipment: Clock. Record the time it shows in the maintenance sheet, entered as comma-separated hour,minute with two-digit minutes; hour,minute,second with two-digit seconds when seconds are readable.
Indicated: 12,07
